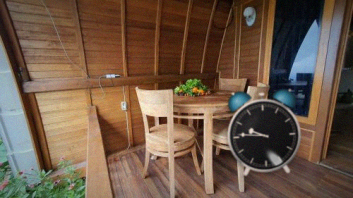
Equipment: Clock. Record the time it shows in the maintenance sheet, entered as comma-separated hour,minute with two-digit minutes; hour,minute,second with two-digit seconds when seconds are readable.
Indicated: 9,46
